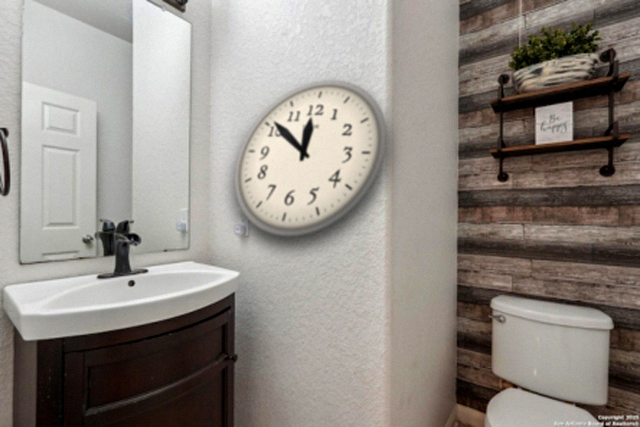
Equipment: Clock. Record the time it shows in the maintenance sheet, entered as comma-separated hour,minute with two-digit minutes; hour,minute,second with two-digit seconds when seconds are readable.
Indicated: 11,51
